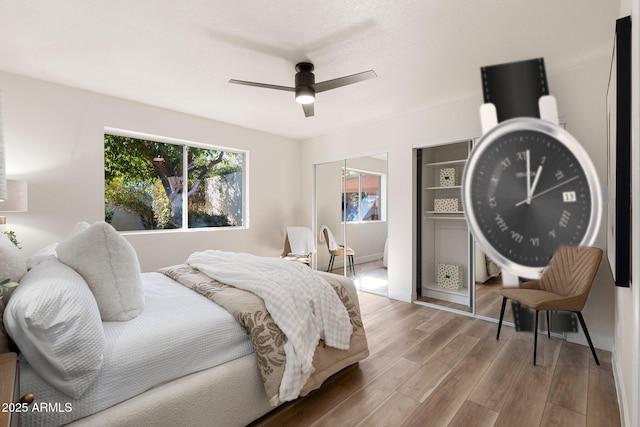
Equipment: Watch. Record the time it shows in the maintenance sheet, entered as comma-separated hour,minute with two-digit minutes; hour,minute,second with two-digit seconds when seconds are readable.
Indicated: 1,01,12
